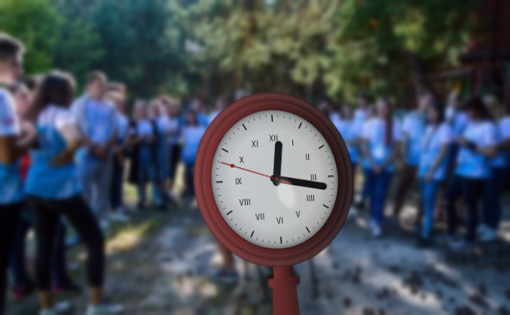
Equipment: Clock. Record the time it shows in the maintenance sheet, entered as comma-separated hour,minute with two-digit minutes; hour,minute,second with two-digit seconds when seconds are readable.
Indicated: 12,16,48
